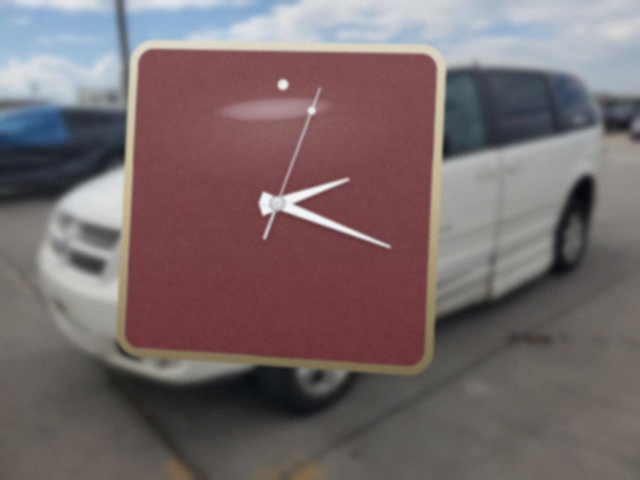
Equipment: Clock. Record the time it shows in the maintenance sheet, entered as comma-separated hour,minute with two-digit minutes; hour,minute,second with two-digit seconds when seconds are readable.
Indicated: 2,18,03
